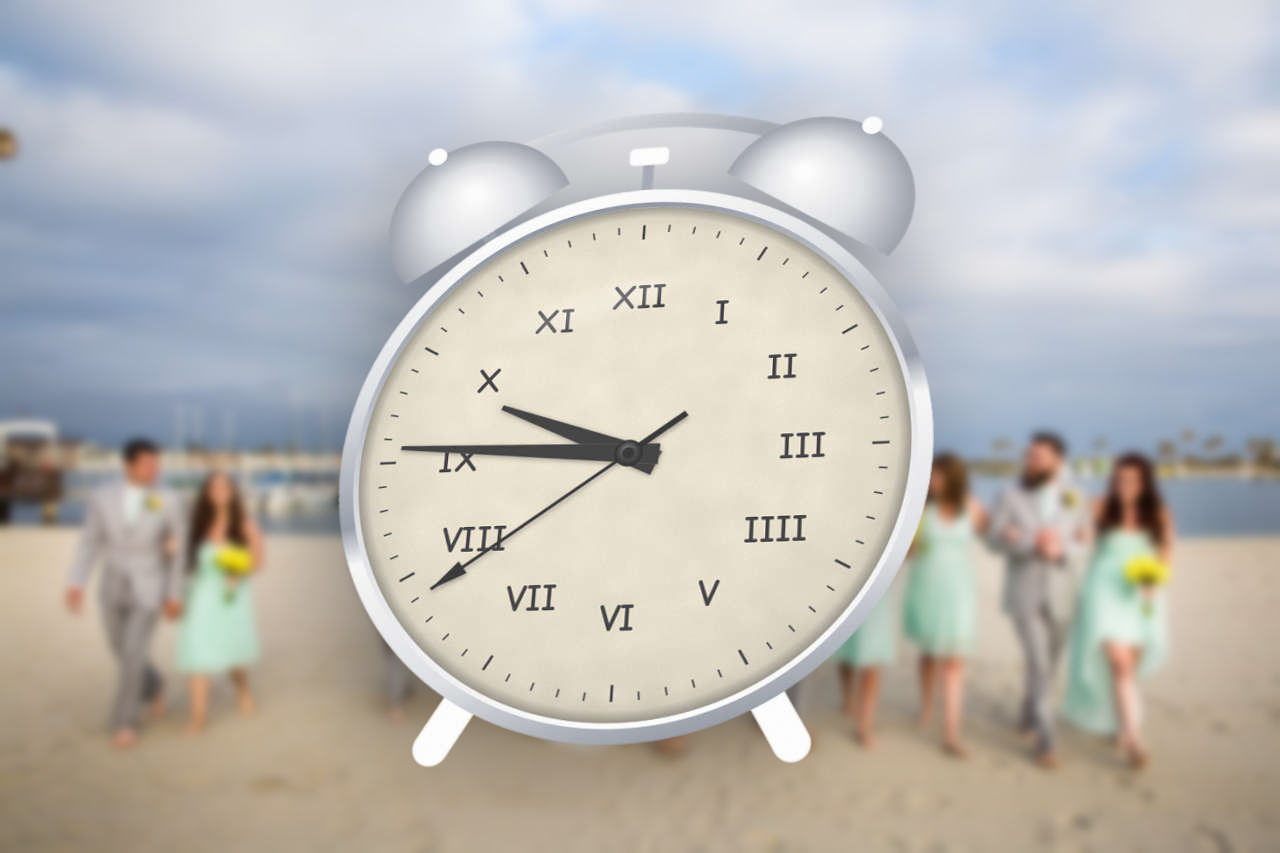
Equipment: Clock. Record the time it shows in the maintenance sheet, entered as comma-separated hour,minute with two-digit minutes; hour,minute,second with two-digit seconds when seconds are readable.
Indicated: 9,45,39
